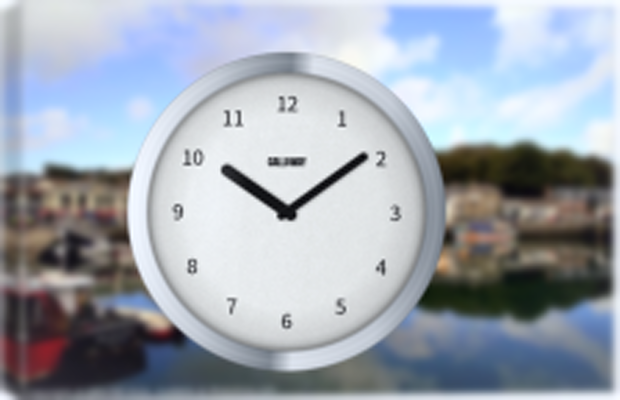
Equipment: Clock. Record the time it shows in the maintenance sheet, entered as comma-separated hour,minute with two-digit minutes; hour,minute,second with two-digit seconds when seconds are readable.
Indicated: 10,09
